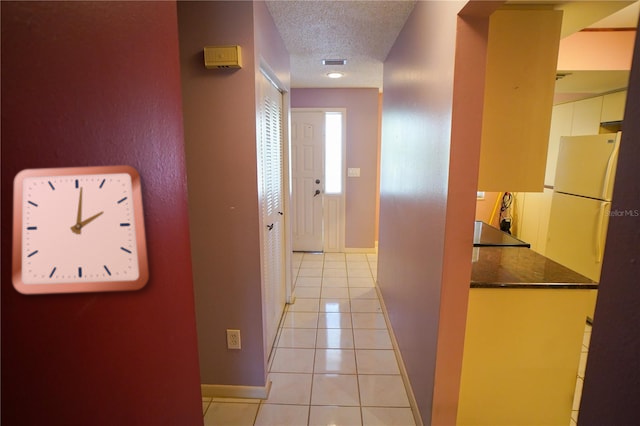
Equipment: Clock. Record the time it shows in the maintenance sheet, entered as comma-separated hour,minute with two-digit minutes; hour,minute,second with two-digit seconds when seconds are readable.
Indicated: 2,01
